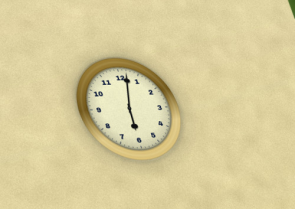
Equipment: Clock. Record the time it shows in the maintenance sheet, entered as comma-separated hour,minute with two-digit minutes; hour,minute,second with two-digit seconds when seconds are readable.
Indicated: 6,02
